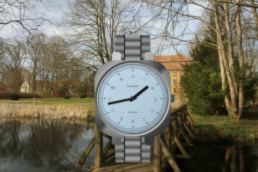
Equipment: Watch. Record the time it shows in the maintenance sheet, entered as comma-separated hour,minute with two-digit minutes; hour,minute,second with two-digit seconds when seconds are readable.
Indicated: 1,43
